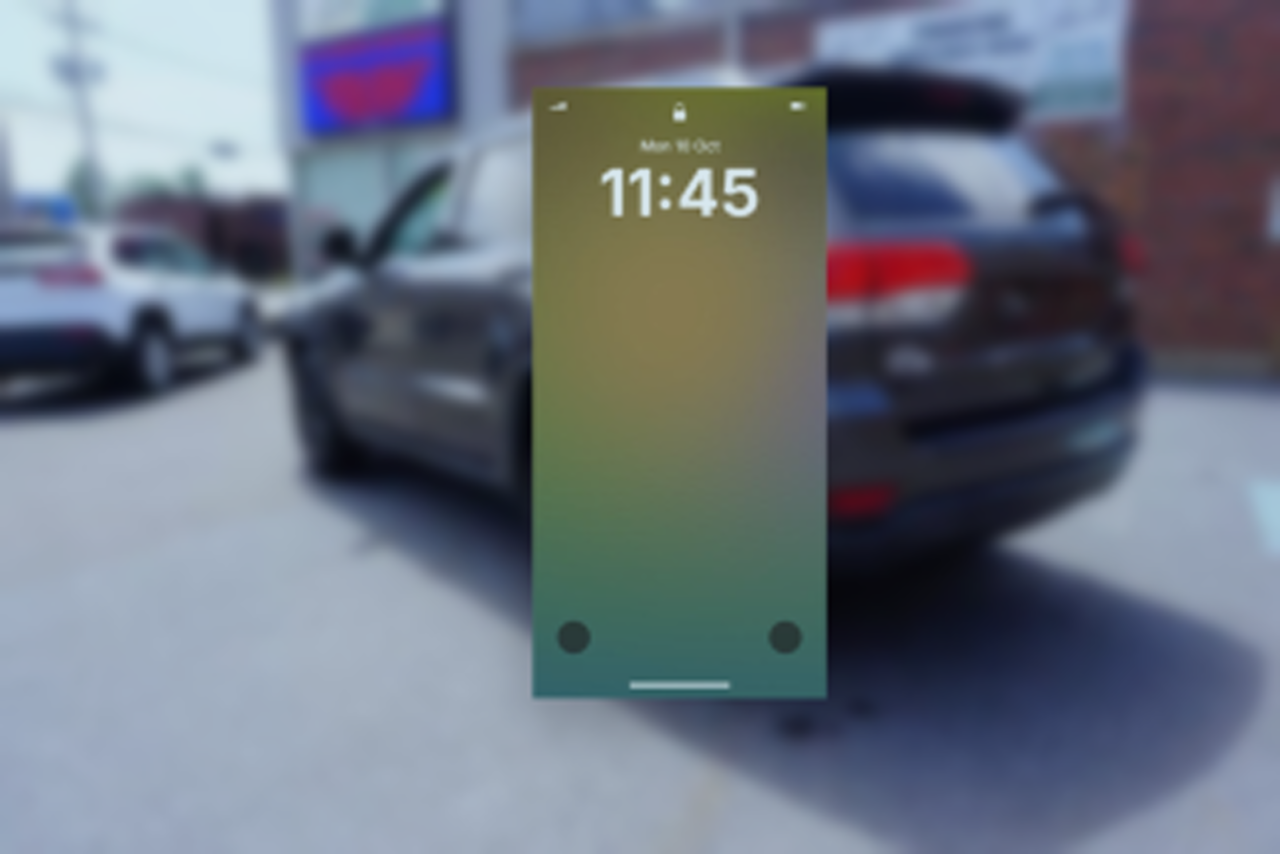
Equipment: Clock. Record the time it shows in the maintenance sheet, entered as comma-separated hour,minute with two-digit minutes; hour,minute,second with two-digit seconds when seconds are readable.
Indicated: 11,45
